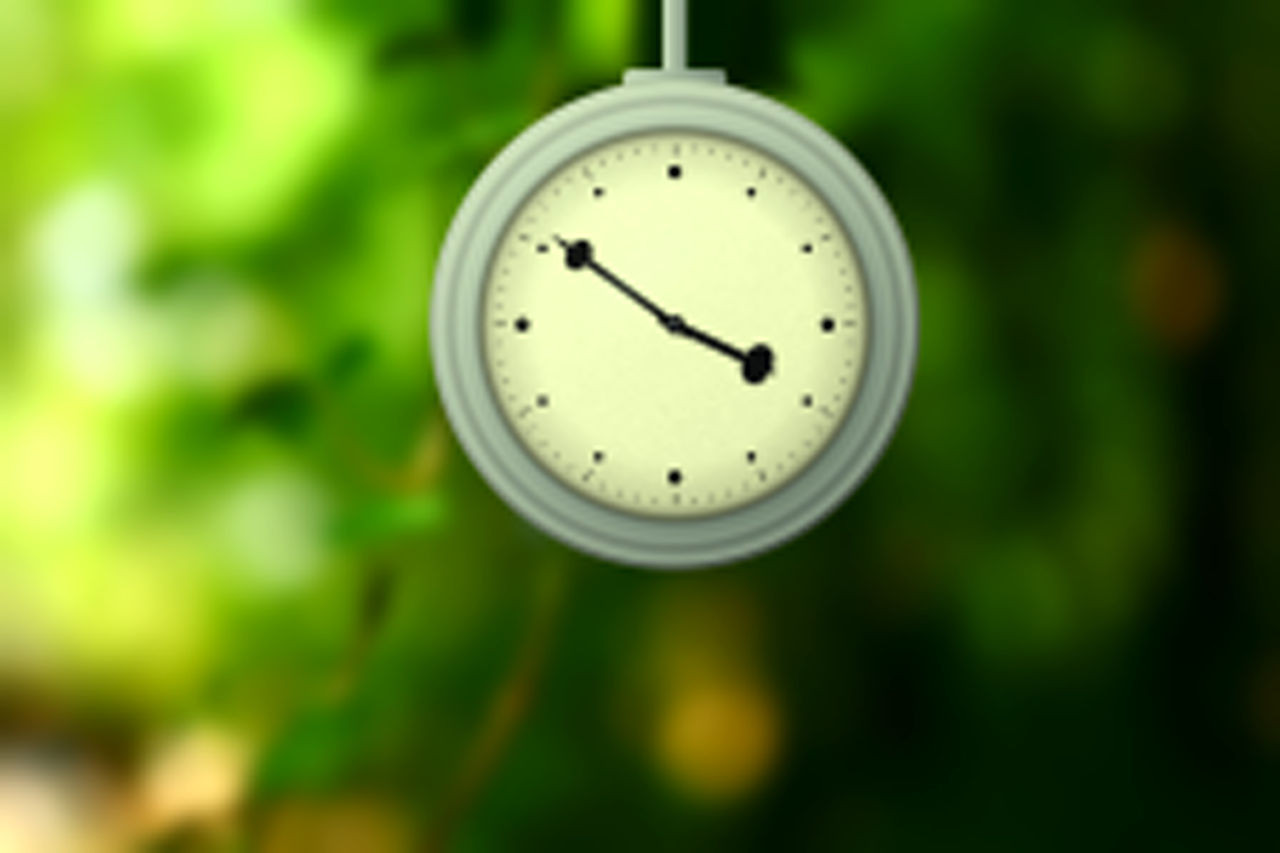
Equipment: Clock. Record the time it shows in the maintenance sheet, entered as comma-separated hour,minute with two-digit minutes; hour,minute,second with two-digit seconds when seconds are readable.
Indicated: 3,51
